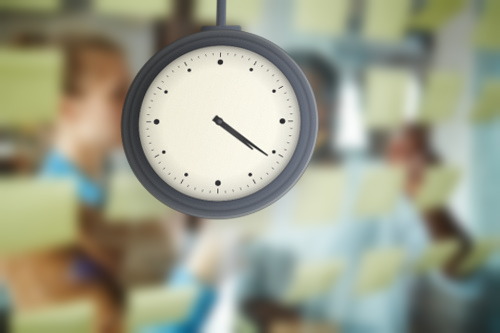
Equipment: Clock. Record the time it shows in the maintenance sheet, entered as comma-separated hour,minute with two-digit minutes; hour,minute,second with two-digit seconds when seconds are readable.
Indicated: 4,21
